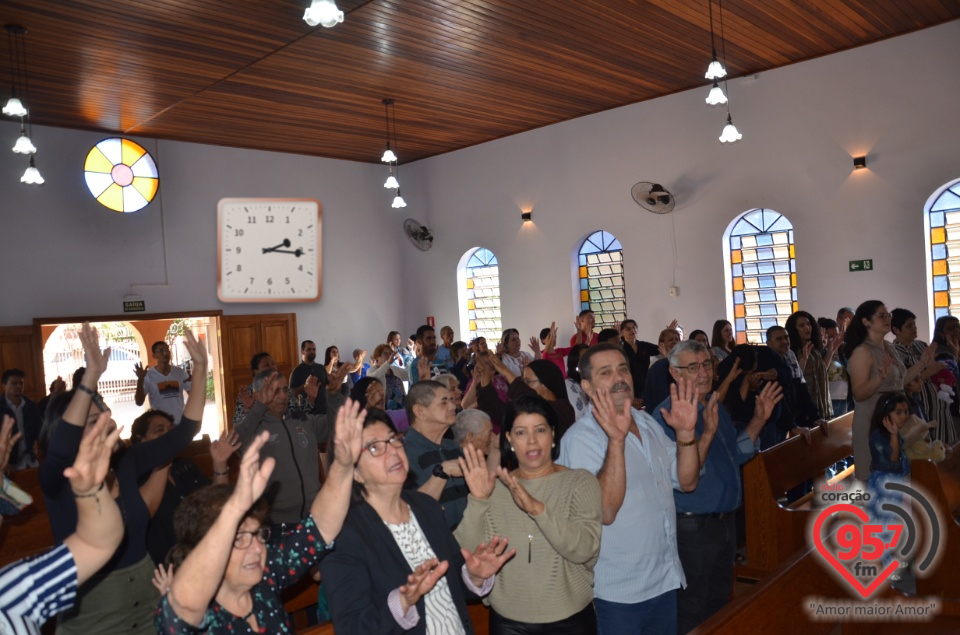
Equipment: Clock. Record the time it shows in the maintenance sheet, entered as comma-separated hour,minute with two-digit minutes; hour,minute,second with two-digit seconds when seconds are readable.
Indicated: 2,16
